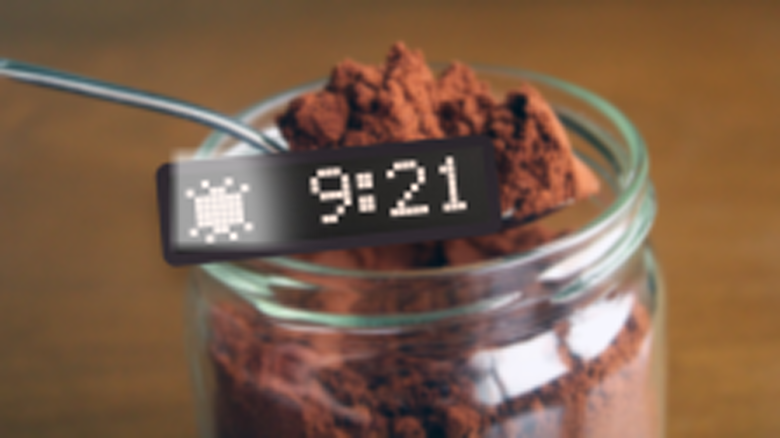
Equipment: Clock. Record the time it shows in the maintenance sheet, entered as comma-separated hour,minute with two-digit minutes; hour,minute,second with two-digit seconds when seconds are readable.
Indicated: 9,21
